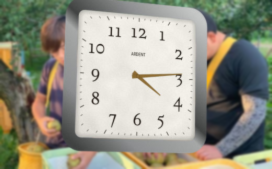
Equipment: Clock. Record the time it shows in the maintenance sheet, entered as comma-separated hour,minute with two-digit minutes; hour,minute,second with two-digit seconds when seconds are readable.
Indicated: 4,14
